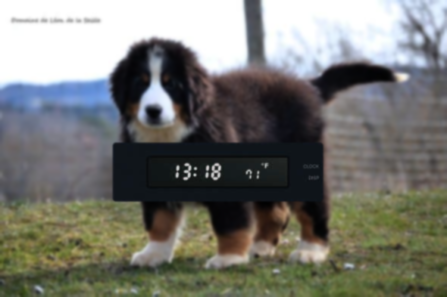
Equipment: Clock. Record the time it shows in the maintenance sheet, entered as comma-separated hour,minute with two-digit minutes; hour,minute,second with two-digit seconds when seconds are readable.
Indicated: 13,18
